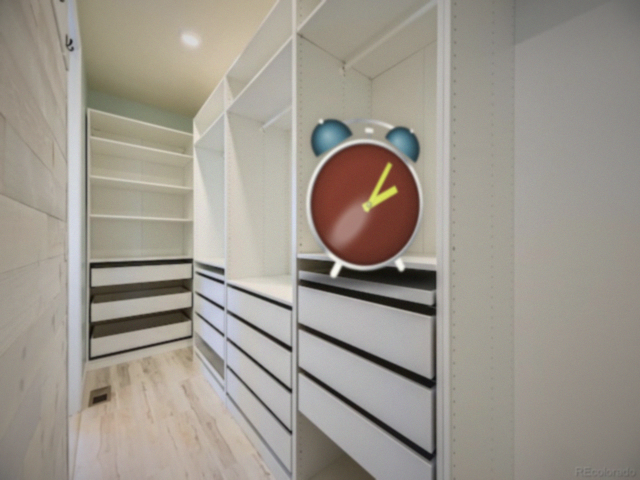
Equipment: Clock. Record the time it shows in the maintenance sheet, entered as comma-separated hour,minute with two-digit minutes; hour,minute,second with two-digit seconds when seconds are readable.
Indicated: 2,05
